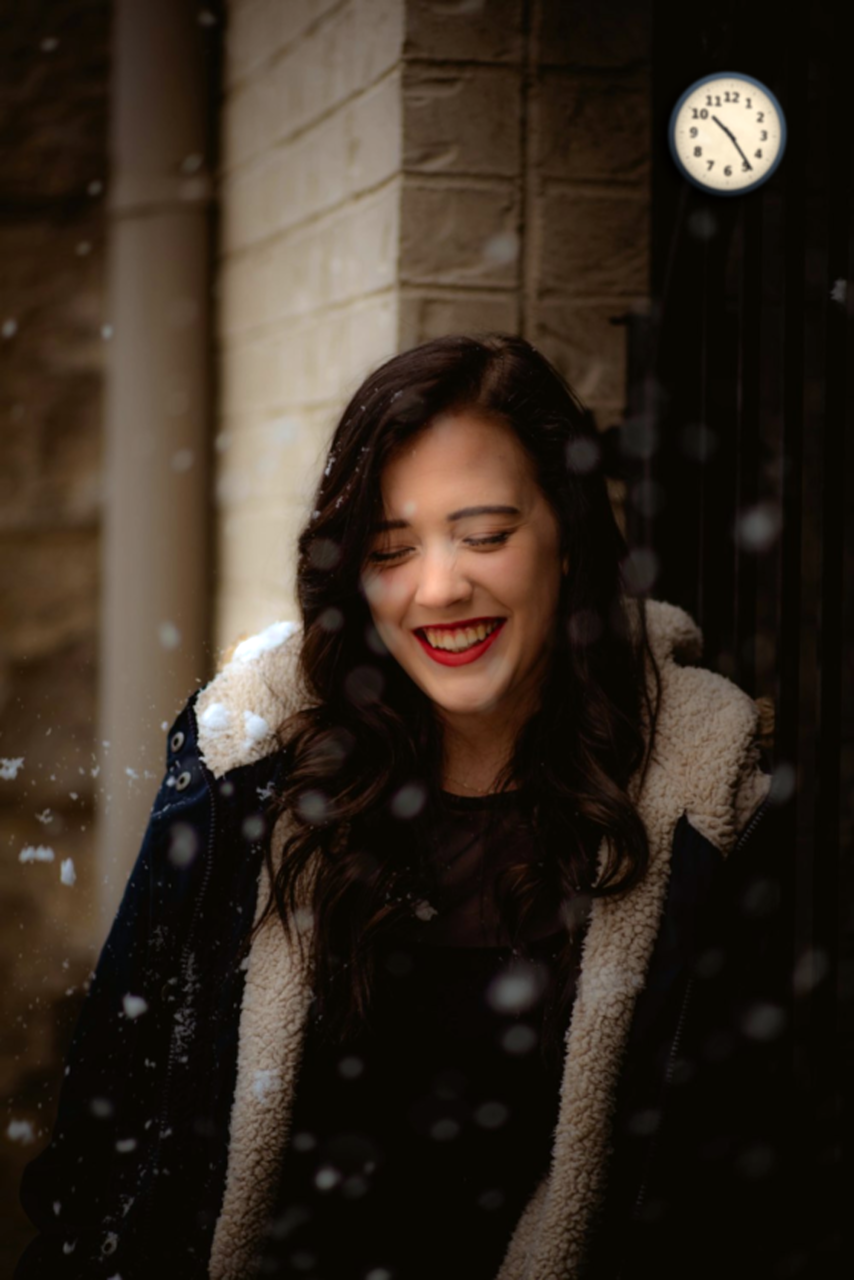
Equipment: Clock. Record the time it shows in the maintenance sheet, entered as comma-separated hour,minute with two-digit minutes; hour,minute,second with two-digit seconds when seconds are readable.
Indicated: 10,24
